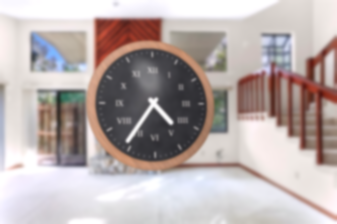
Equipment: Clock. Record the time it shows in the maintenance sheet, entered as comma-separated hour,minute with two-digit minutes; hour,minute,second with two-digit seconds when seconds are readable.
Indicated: 4,36
